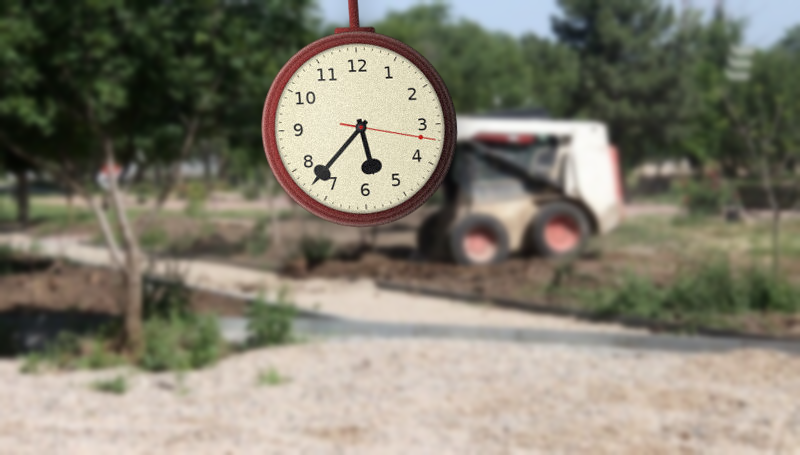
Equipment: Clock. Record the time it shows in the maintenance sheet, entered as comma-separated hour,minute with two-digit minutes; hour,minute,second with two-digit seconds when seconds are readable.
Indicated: 5,37,17
